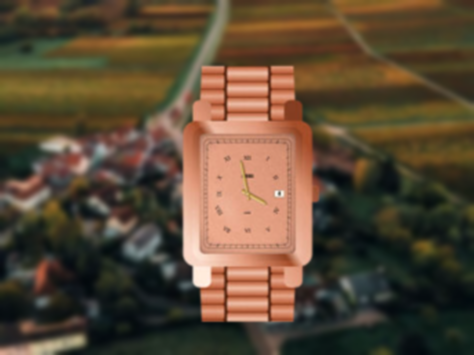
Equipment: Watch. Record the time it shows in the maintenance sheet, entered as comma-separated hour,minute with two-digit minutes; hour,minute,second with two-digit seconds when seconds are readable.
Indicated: 3,58
